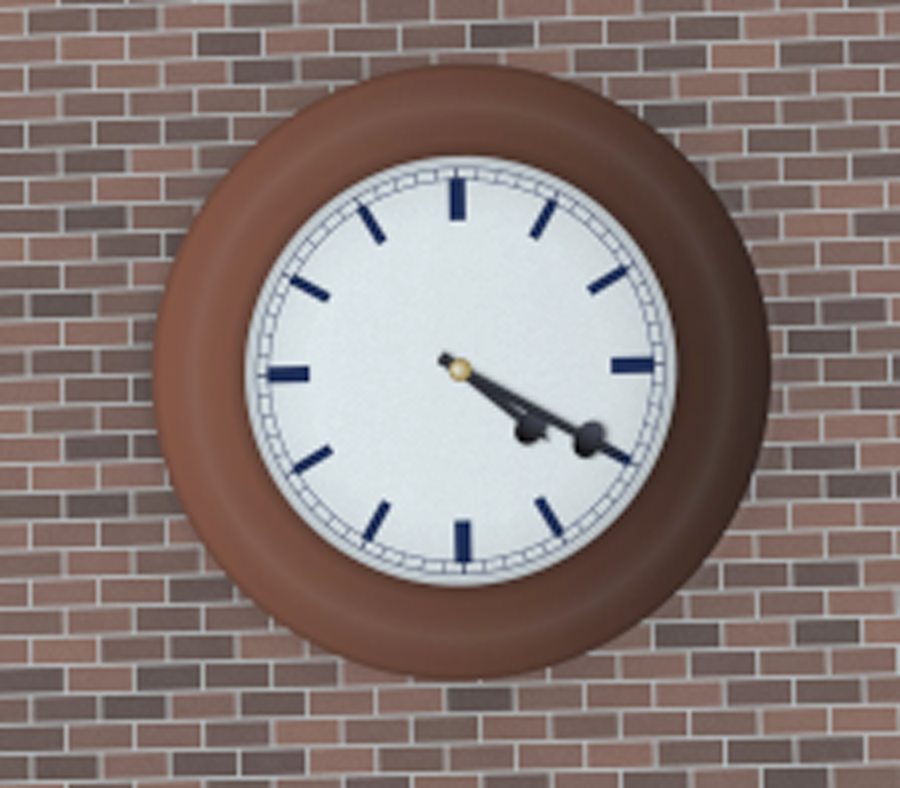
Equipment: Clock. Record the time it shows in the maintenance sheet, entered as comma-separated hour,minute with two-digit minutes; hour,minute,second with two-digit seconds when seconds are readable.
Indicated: 4,20
